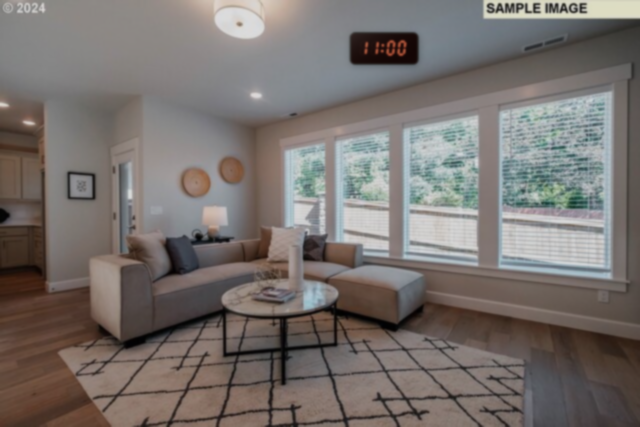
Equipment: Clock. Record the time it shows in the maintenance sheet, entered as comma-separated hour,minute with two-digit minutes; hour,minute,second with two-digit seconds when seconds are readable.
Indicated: 11,00
